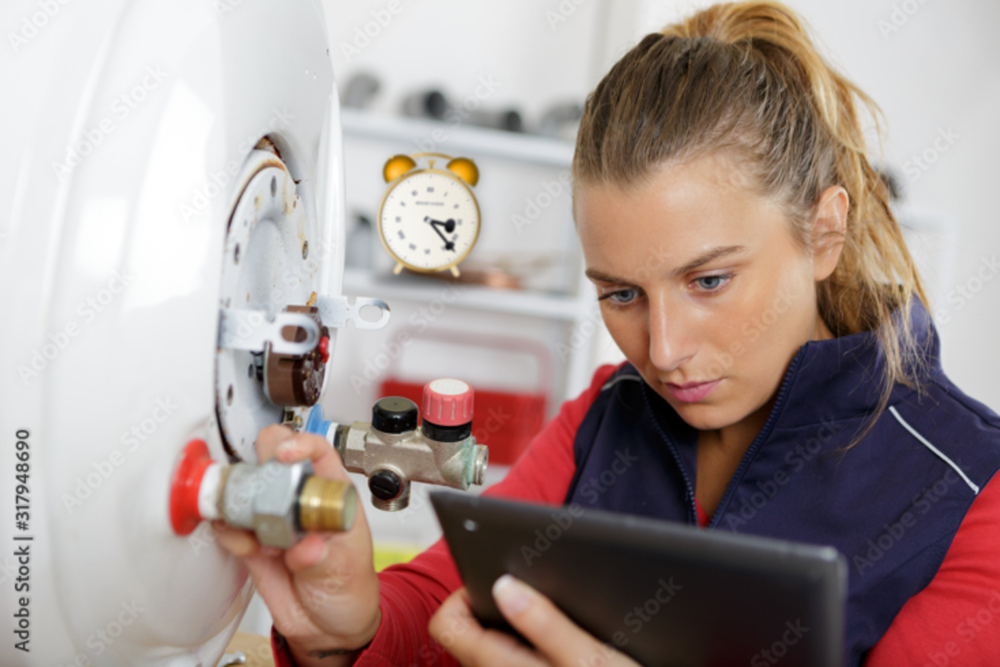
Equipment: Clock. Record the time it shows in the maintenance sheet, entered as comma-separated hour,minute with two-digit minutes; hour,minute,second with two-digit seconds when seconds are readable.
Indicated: 3,23
